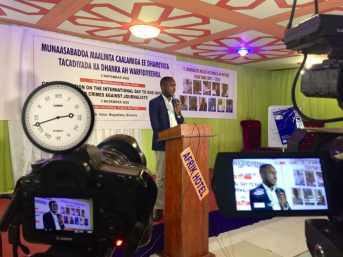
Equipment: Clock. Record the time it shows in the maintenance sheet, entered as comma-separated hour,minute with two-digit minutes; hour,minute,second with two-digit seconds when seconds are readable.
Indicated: 2,42
